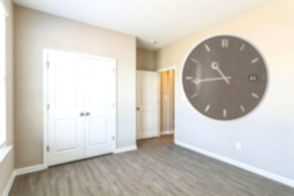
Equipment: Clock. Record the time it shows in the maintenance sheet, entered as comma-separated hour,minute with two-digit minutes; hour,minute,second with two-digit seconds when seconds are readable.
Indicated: 10,44
